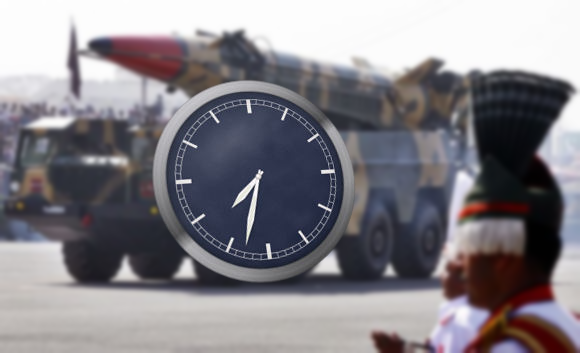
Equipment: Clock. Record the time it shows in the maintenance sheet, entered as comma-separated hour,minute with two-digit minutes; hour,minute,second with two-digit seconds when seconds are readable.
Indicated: 7,33
